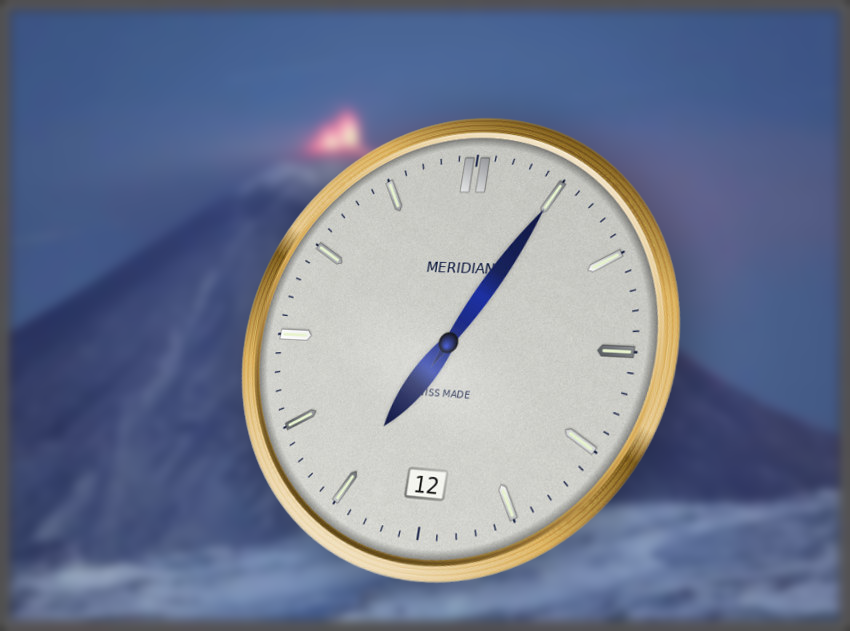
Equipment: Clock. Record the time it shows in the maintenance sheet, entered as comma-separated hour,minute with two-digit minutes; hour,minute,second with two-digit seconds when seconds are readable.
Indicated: 7,05
